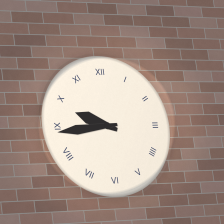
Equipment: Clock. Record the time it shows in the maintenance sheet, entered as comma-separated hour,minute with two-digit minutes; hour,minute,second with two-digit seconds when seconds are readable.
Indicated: 9,44
